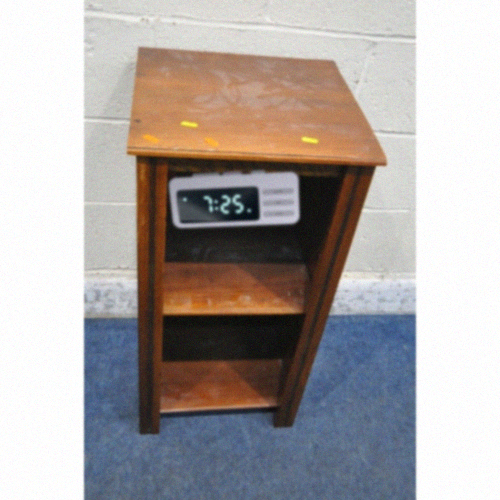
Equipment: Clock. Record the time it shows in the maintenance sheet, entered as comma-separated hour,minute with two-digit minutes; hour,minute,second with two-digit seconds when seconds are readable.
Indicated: 7,25
